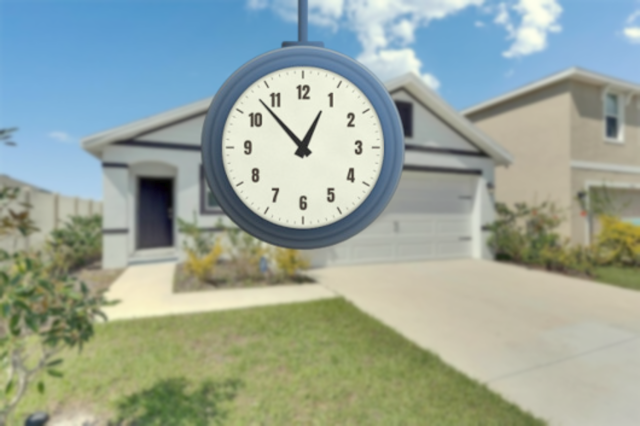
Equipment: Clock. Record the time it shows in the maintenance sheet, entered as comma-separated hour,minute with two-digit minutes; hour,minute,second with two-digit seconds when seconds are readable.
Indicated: 12,53
